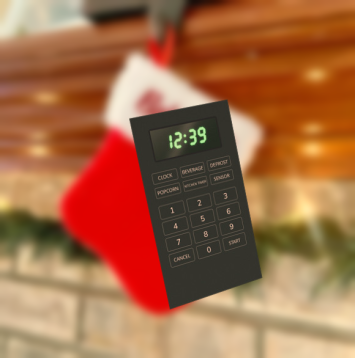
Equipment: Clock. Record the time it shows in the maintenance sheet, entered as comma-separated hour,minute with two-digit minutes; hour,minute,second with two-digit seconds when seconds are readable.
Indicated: 12,39
